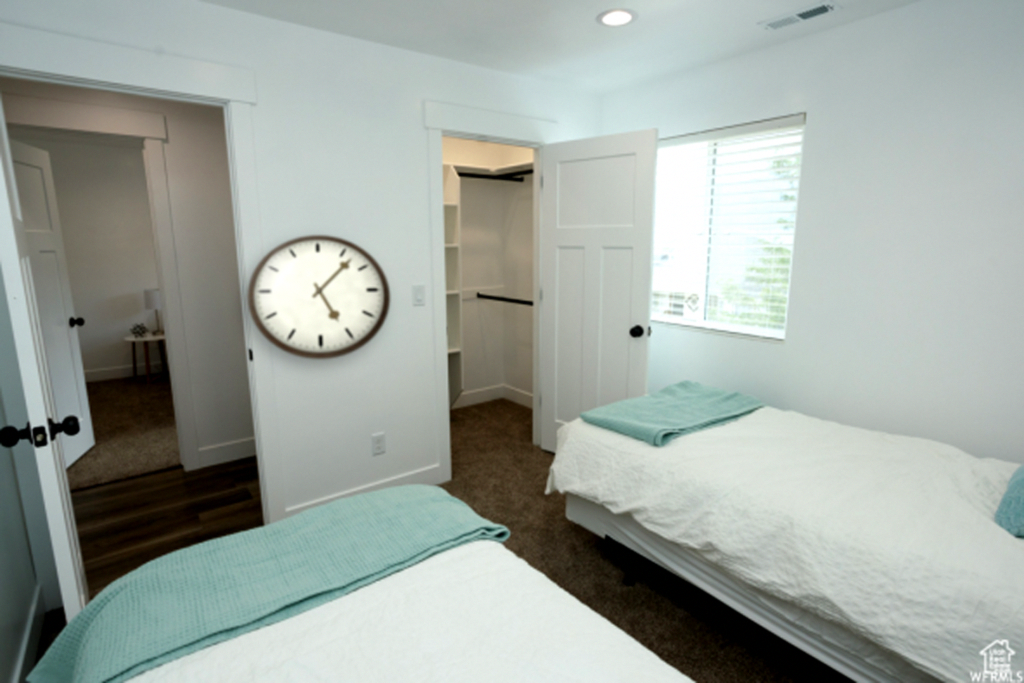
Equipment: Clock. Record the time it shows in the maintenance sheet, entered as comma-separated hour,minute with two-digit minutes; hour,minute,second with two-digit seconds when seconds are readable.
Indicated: 5,07
